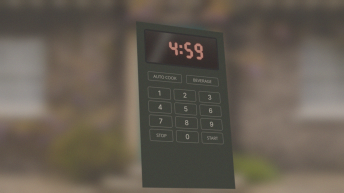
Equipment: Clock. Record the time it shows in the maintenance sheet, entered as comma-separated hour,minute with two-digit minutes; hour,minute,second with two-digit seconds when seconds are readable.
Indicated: 4,59
